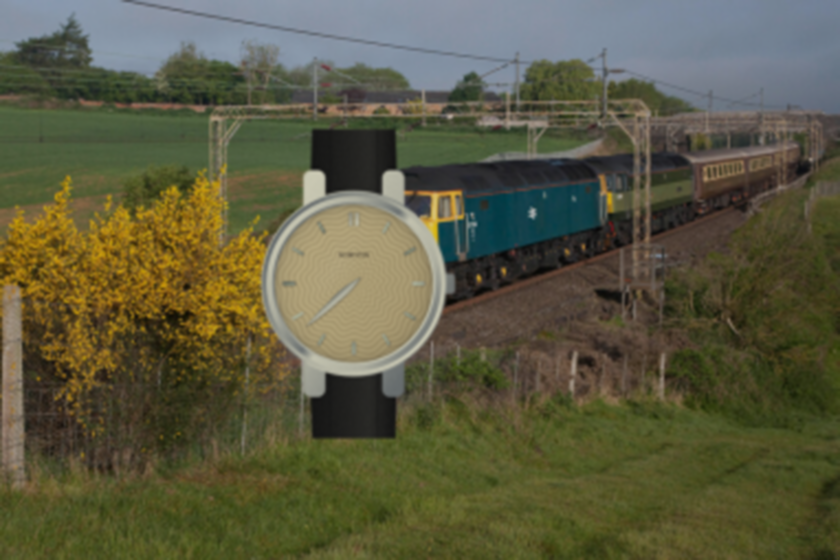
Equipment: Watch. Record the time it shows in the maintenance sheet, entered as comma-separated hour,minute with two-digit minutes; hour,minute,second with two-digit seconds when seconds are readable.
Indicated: 7,38
